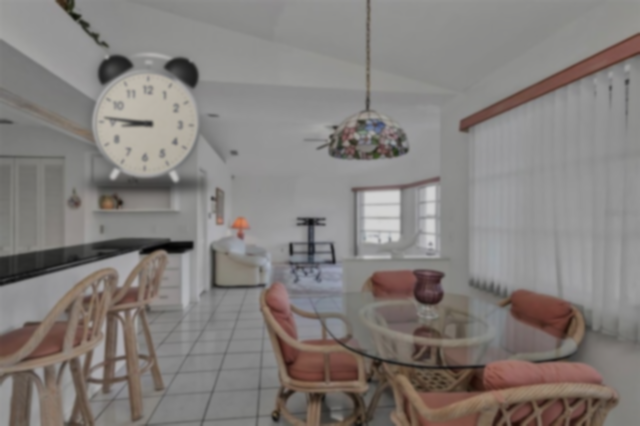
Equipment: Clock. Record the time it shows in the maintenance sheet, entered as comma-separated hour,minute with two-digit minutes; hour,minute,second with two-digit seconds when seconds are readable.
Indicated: 8,46
